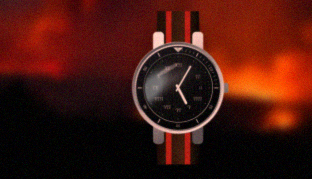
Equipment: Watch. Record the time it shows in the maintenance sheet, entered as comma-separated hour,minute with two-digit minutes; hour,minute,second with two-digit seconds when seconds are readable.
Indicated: 5,05
